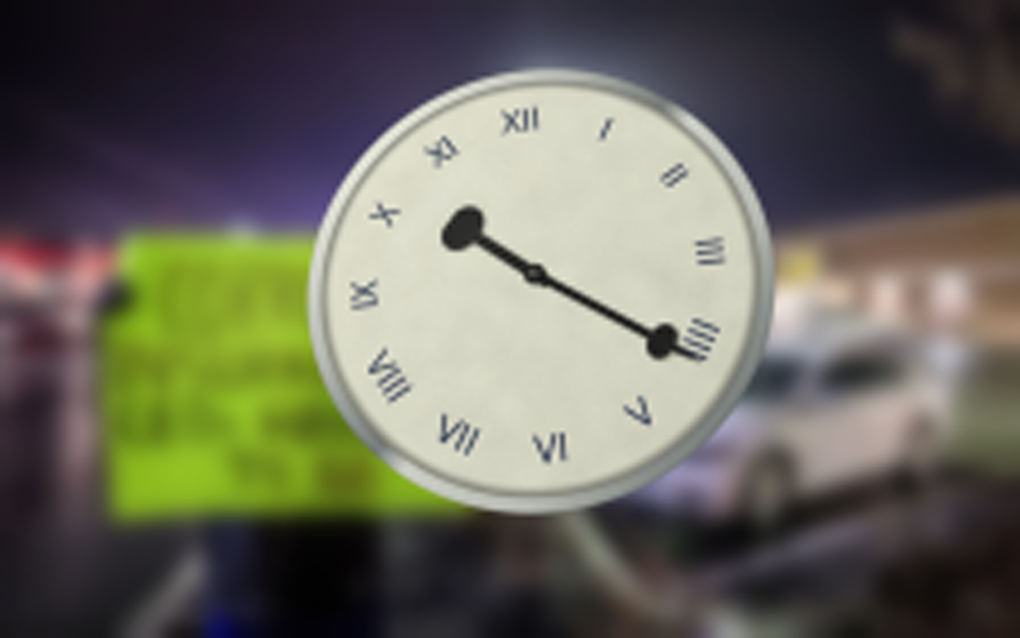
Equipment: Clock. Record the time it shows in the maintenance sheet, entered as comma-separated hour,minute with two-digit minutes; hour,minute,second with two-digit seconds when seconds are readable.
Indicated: 10,21
